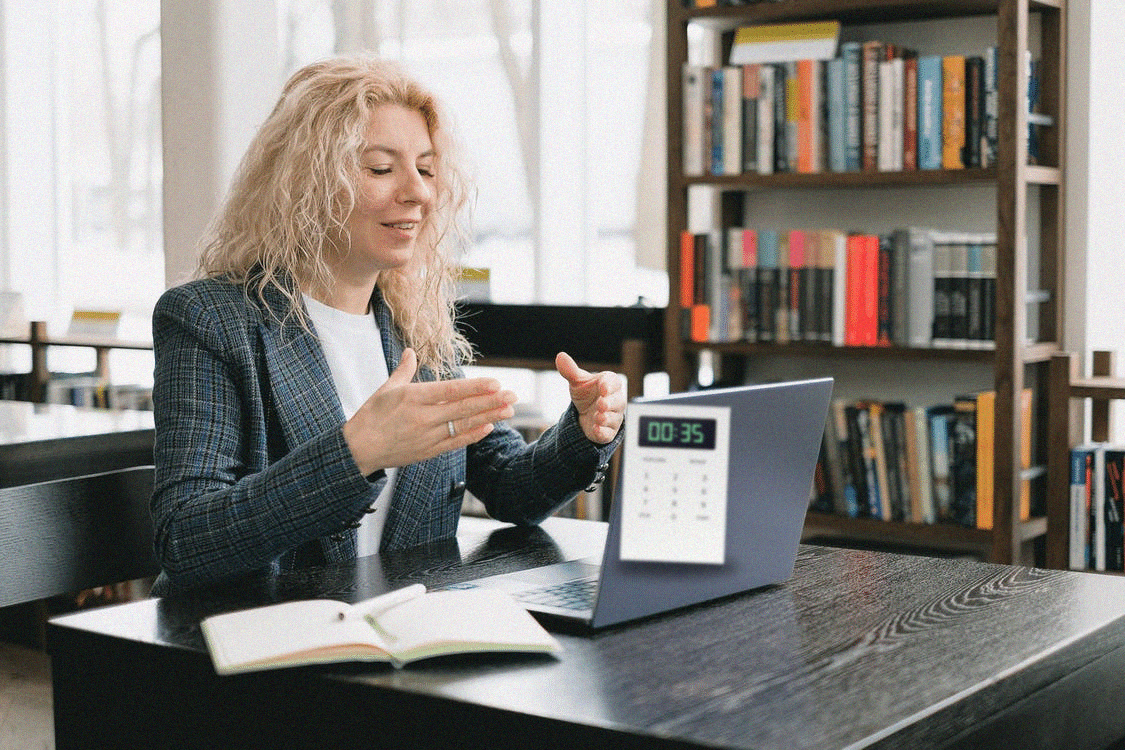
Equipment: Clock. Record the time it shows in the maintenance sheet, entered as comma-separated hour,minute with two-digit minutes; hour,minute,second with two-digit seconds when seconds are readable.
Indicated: 0,35
